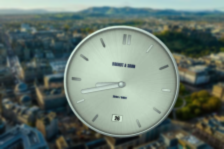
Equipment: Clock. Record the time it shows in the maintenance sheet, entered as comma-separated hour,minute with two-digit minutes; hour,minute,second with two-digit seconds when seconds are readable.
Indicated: 8,42
